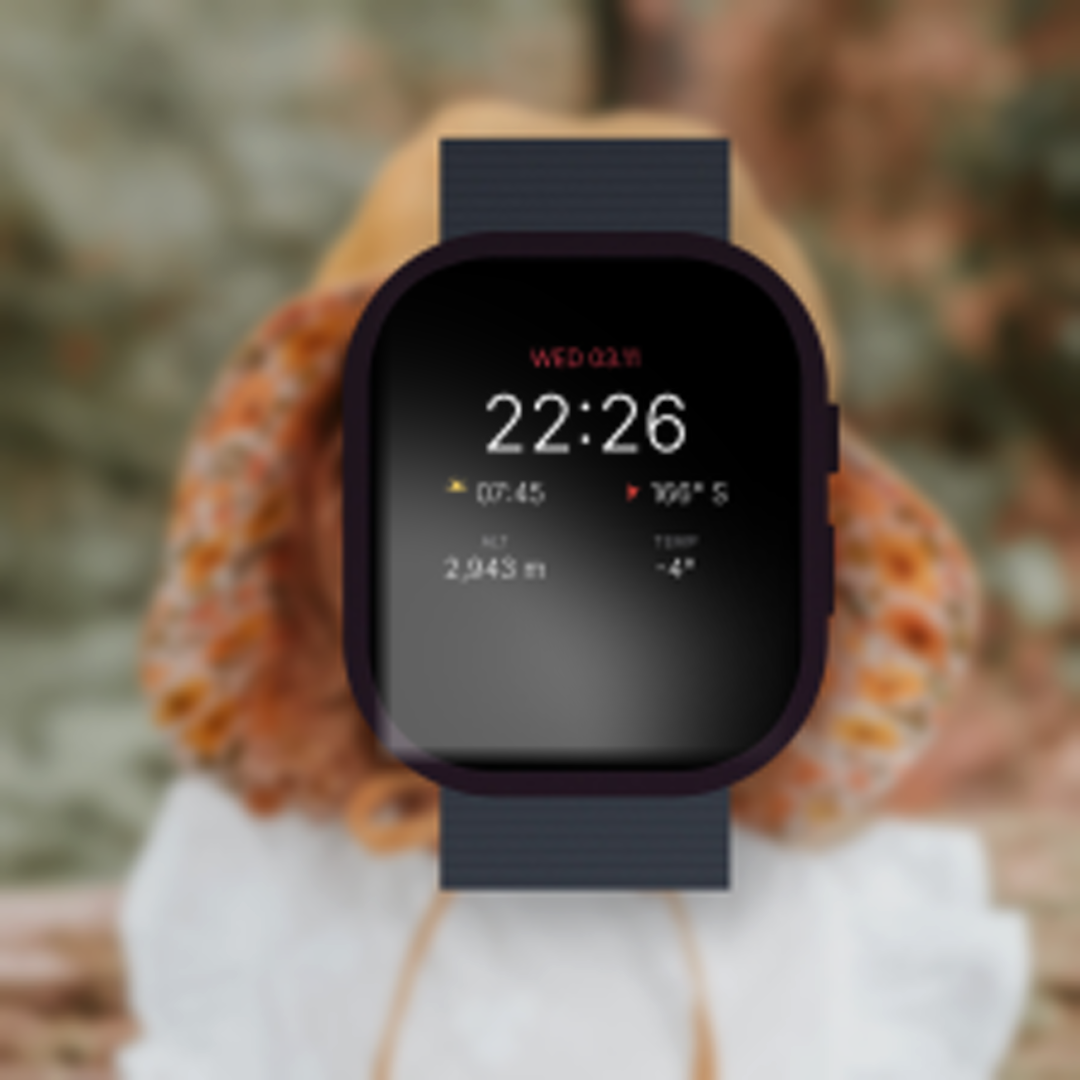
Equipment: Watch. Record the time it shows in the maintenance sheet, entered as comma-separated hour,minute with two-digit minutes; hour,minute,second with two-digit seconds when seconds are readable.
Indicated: 22,26
